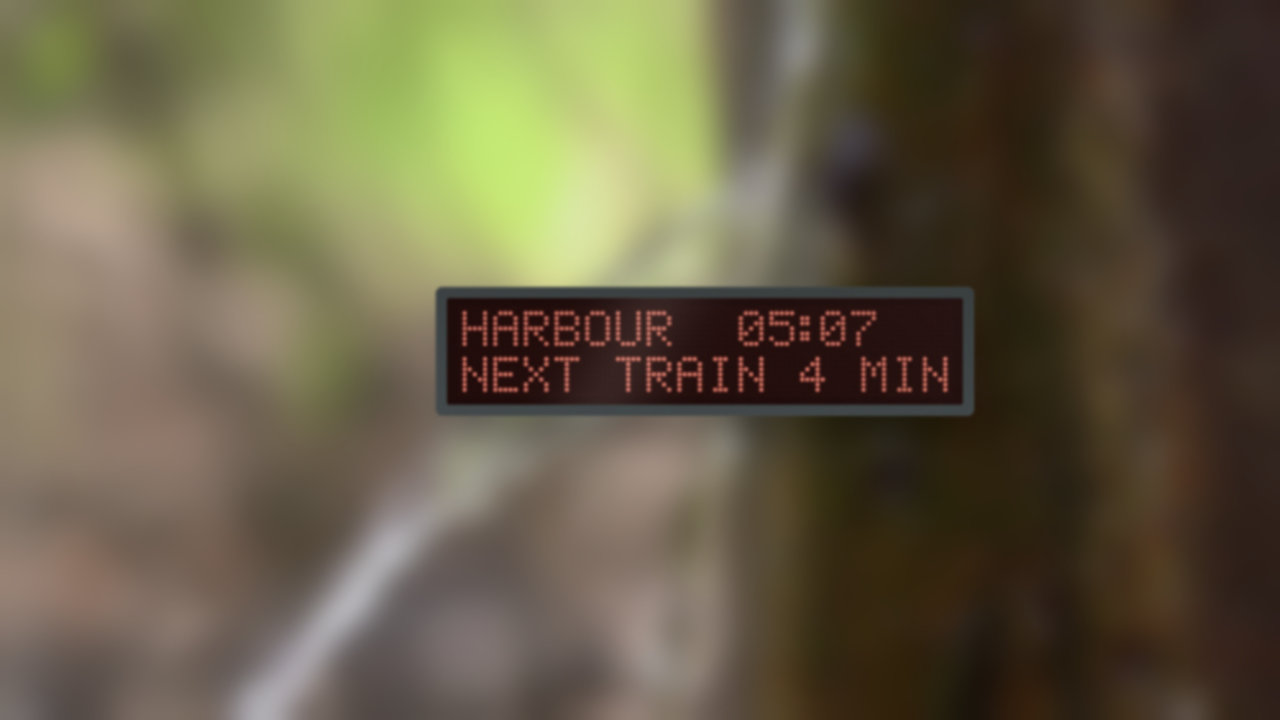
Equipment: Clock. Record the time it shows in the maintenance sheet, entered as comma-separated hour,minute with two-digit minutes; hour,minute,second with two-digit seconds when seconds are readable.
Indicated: 5,07
